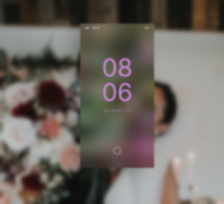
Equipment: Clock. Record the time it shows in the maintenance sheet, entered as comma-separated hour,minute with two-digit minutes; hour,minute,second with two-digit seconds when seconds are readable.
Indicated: 8,06
